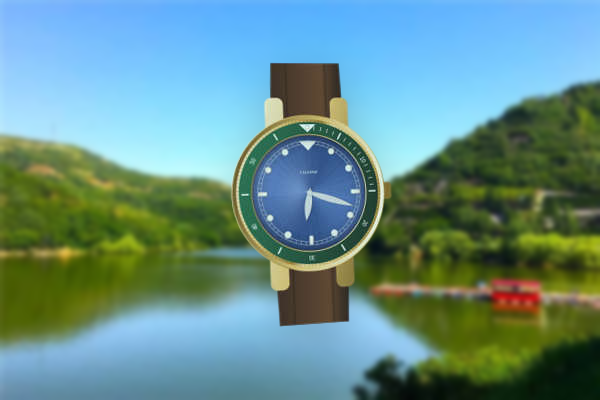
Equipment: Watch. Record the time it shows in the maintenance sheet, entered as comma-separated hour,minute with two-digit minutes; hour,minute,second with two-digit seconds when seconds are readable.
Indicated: 6,18
